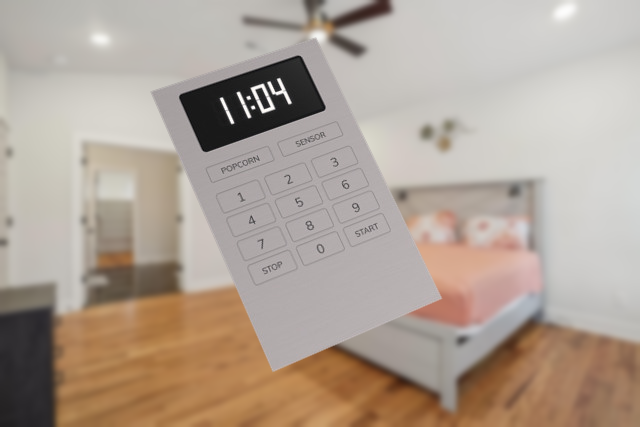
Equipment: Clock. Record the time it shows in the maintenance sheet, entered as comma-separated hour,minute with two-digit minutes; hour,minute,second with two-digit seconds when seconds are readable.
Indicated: 11,04
